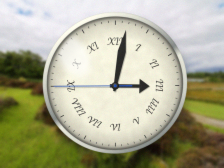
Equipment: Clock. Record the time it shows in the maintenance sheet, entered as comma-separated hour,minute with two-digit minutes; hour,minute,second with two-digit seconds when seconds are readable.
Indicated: 3,01,45
